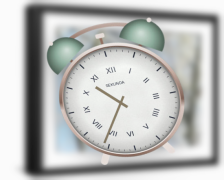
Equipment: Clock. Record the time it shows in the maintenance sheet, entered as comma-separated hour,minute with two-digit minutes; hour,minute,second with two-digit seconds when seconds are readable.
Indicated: 10,36
